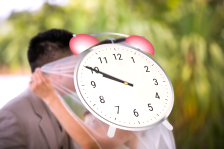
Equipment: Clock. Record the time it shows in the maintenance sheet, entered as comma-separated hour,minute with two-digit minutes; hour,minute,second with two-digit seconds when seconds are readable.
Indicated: 9,50
